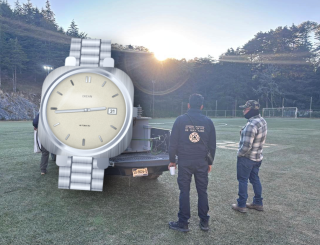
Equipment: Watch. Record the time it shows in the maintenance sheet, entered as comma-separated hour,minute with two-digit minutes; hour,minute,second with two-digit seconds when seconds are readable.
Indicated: 2,44
